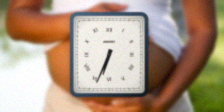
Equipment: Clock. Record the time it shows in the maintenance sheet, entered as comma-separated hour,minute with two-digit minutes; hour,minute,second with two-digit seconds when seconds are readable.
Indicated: 6,34
